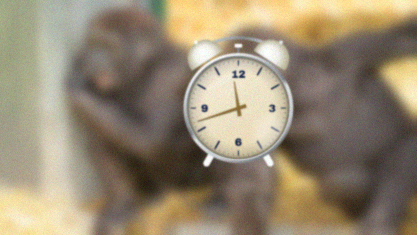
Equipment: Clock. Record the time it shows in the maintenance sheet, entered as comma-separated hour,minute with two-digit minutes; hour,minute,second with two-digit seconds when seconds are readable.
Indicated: 11,42
